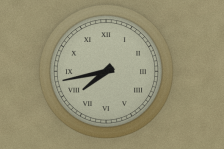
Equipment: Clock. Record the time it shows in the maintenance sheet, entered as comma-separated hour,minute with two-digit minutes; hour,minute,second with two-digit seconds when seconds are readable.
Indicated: 7,43
